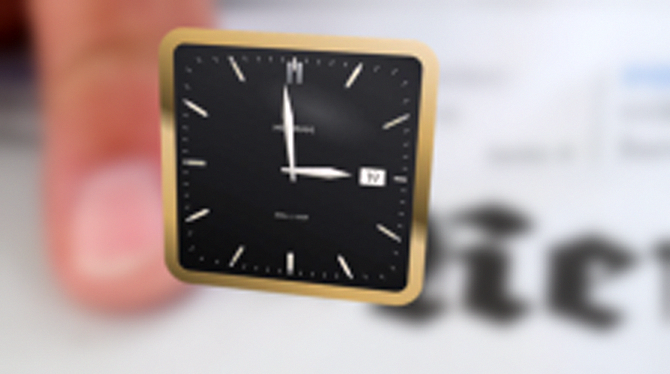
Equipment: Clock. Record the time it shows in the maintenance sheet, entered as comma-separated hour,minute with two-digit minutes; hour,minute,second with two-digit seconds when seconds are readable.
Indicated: 2,59
